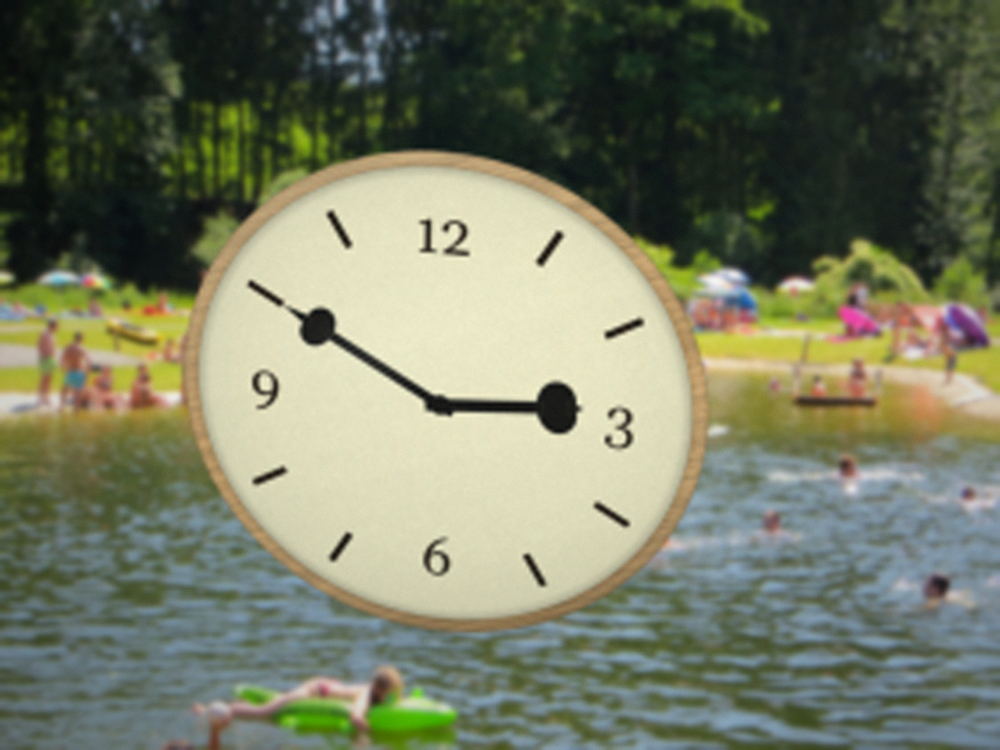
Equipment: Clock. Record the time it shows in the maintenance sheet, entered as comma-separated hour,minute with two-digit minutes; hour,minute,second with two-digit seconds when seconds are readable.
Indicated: 2,50
